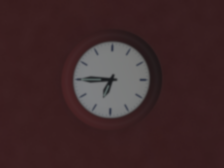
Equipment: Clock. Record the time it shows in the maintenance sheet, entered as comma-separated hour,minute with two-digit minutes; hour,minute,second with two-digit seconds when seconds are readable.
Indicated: 6,45
